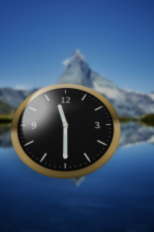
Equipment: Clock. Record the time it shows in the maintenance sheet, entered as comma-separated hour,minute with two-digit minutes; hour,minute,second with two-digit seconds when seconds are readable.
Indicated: 11,30
